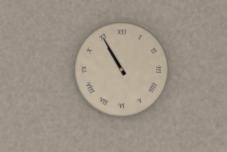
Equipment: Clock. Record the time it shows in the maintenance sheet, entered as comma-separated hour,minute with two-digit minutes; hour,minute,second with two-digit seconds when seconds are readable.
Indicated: 10,55
